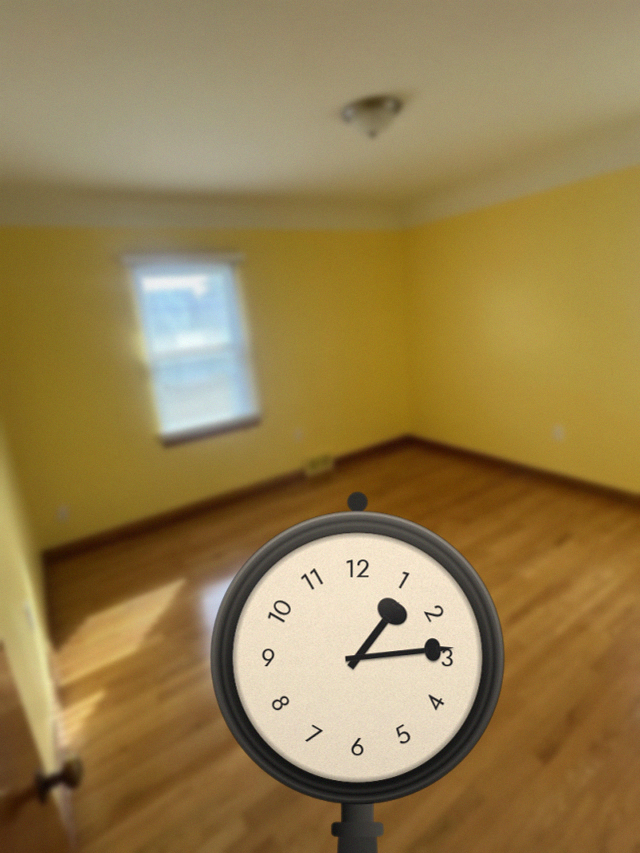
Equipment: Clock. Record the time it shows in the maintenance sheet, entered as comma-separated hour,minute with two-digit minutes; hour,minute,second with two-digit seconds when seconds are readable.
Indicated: 1,14
